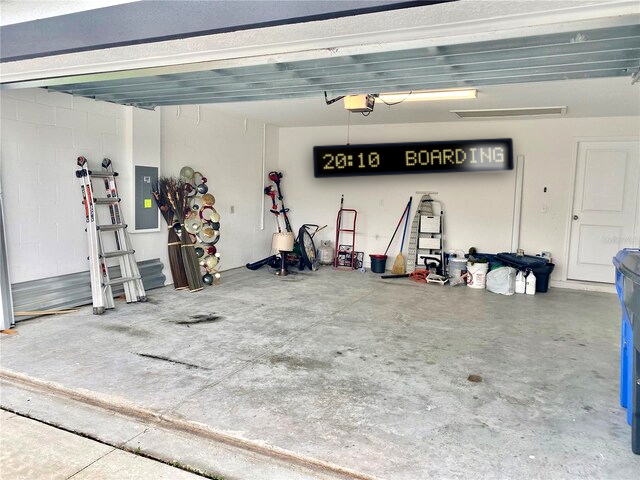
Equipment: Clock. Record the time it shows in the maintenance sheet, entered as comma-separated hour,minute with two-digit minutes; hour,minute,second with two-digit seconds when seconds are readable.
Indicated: 20,10
